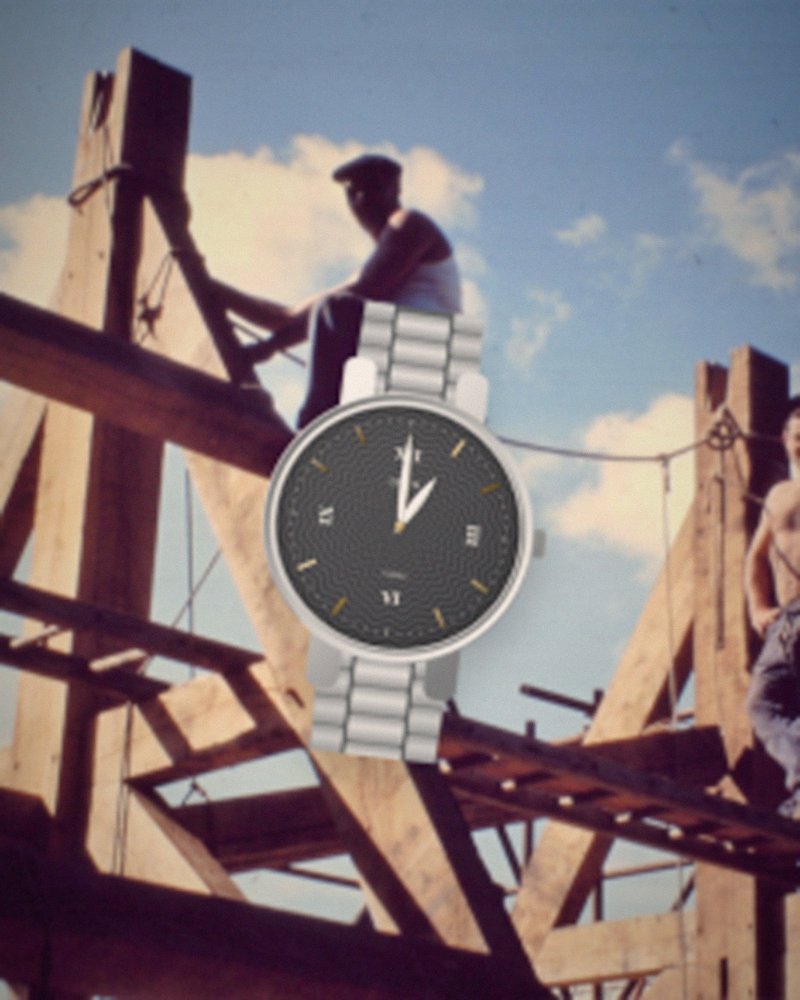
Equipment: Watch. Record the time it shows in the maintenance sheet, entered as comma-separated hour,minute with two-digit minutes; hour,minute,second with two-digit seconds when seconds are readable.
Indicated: 1,00
